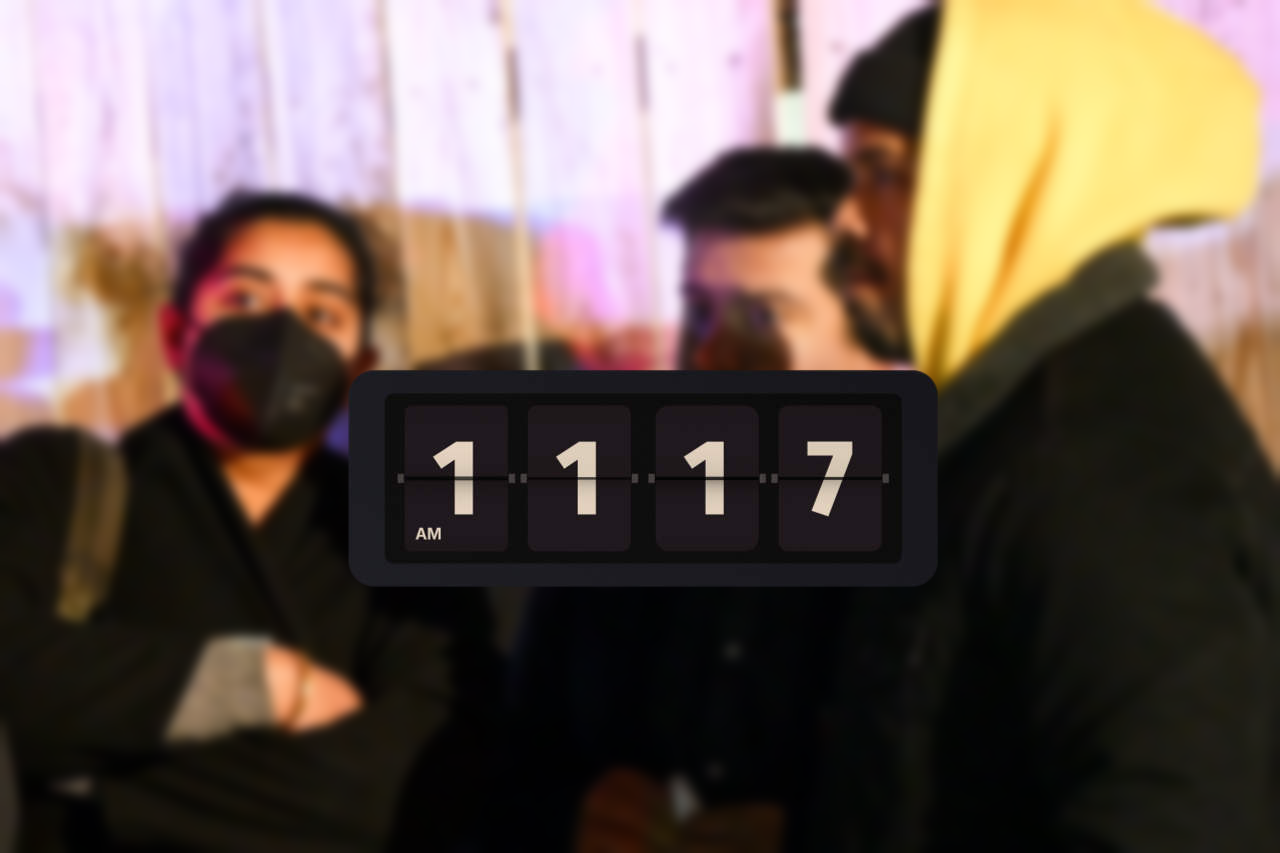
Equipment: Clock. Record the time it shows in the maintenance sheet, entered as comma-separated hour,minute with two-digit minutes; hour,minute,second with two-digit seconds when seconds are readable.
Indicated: 11,17
